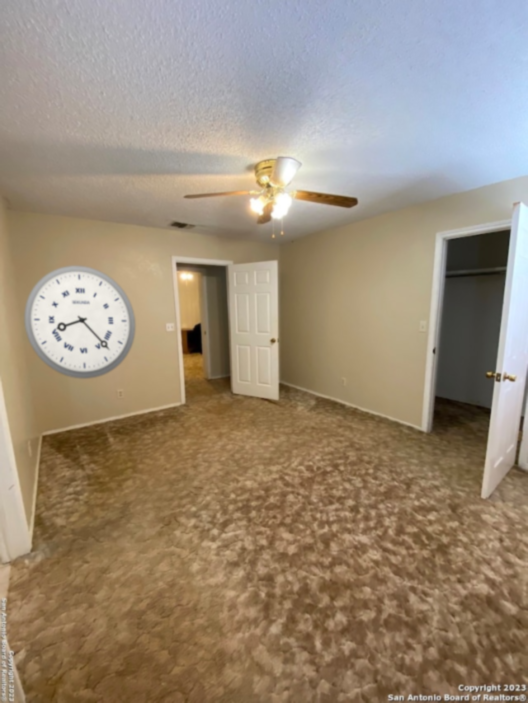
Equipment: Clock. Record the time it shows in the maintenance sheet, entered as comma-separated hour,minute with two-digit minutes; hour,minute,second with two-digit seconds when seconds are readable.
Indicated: 8,23
